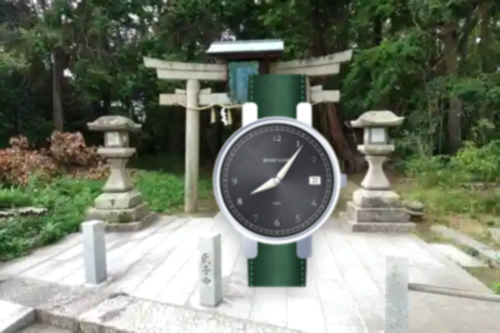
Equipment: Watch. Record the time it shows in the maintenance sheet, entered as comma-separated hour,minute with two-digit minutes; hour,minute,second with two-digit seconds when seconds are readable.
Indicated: 8,06
